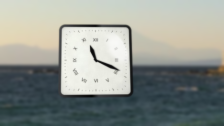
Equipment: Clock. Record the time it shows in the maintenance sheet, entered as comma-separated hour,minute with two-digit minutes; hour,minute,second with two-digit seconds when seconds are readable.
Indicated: 11,19
